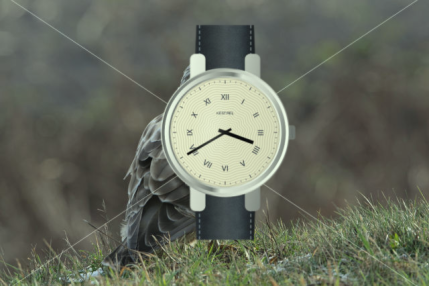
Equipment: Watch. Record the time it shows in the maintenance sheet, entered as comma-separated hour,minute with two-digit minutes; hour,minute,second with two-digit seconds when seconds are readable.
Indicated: 3,40
